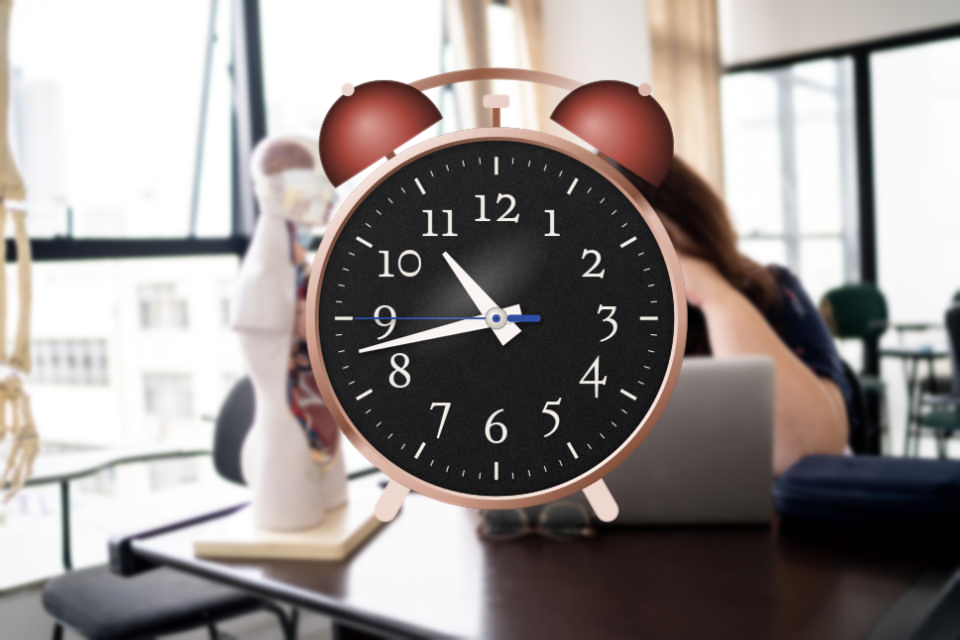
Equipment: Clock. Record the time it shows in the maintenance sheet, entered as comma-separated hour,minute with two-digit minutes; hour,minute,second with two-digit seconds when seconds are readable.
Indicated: 10,42,45
